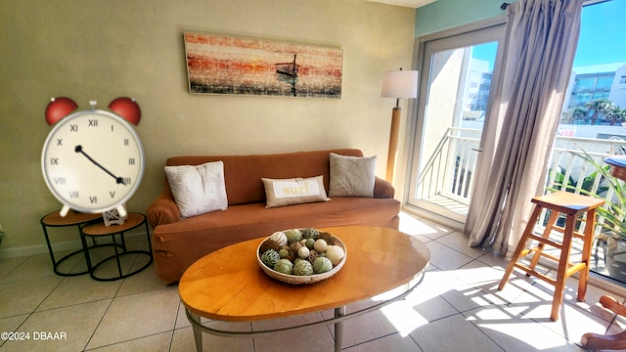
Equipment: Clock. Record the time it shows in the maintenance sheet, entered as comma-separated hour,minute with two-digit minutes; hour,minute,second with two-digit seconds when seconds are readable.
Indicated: 10,21
